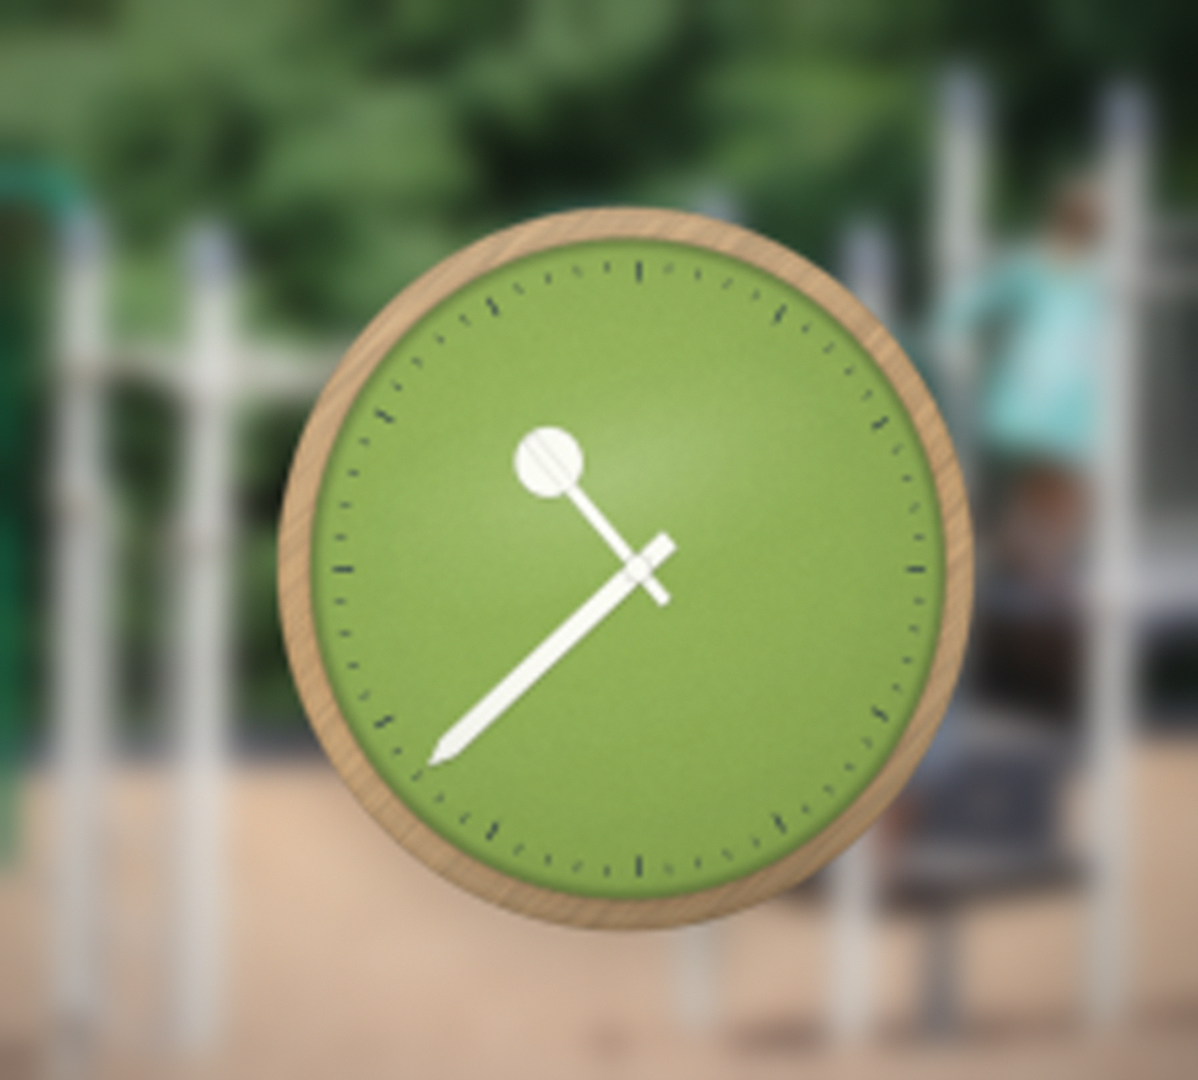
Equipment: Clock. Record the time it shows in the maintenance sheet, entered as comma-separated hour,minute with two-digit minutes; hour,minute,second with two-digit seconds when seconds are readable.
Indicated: 10,38
